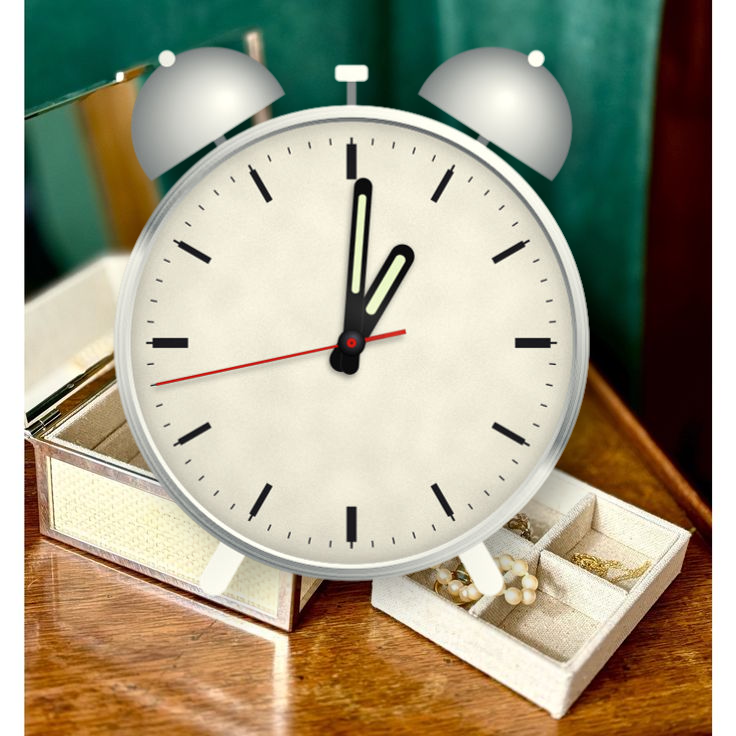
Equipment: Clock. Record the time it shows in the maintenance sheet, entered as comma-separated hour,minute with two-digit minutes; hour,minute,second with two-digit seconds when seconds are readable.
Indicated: 1,00,43
